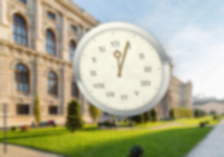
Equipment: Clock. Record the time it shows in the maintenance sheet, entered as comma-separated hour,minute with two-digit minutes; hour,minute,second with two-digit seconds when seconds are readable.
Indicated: 12,04
